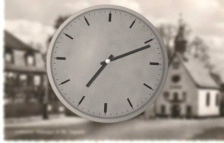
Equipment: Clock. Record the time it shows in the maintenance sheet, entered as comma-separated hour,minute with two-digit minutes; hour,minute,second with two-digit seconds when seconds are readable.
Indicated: 7,11
